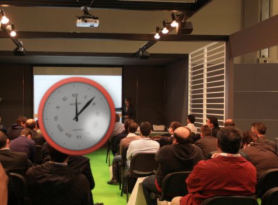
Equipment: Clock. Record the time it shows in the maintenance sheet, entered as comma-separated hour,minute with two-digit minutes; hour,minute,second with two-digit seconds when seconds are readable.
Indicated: 12,08
